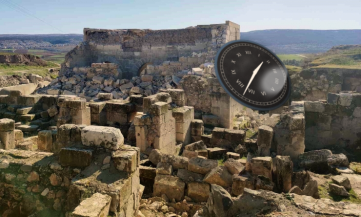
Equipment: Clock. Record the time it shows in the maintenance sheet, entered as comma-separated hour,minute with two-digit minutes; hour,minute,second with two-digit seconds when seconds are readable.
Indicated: 1,37
